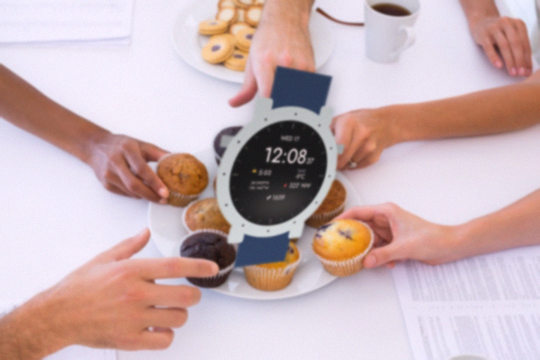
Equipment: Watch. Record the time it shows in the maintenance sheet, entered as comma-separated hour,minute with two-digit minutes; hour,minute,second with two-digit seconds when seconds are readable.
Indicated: 12,08
